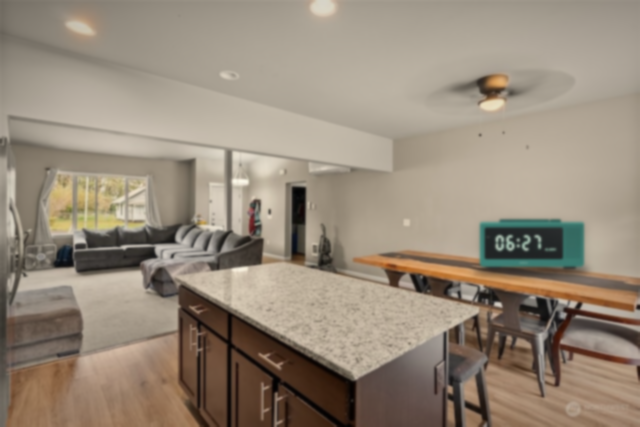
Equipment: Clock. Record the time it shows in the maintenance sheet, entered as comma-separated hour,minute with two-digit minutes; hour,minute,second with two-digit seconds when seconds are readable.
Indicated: 6,27
